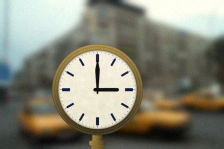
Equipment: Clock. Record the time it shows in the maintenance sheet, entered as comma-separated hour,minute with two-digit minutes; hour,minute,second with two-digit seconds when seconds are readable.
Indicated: 3,00
